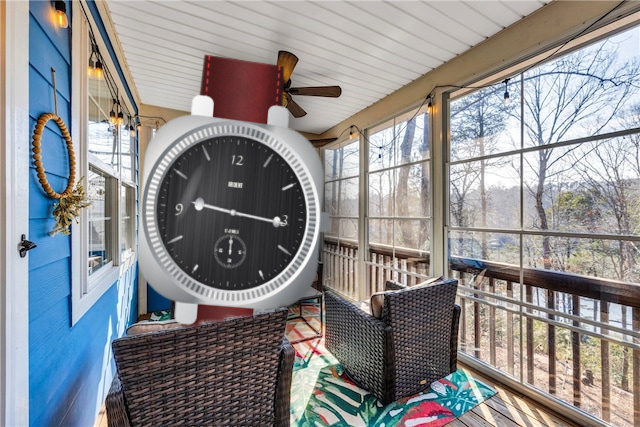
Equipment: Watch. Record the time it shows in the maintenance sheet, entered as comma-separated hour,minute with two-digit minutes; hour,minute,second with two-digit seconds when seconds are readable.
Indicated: 9,16
